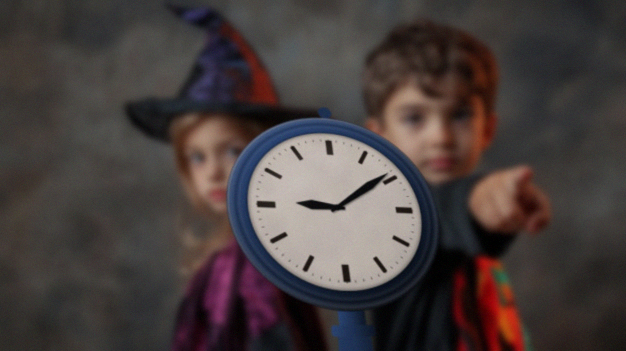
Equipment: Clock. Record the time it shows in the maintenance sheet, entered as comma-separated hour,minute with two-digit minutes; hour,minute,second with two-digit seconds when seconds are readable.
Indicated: 9,09
